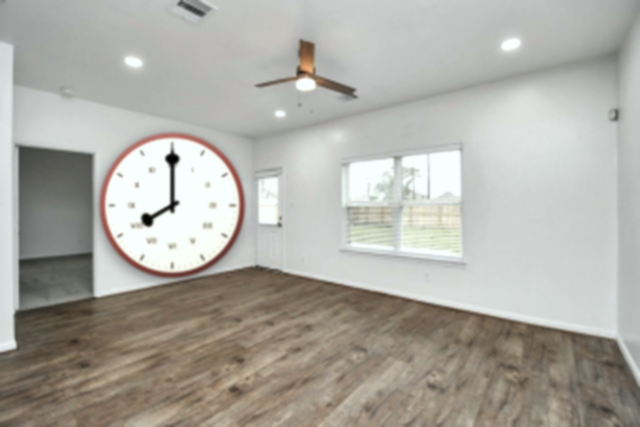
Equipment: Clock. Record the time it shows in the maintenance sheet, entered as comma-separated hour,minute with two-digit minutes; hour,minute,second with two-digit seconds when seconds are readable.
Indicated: 8,00
